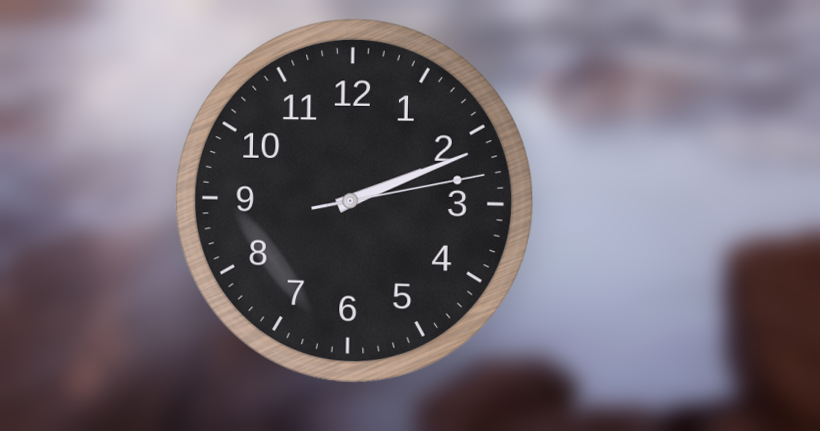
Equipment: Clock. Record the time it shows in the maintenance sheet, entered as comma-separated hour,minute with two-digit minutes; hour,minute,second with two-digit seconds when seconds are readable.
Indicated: 2,11,13
